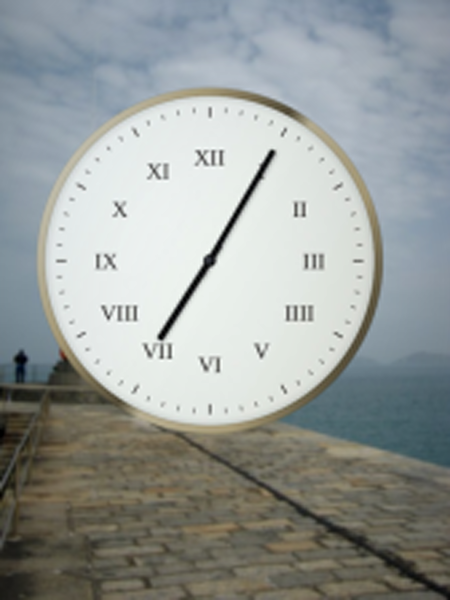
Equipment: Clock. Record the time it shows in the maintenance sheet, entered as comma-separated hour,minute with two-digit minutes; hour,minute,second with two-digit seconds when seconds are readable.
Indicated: 7,05
